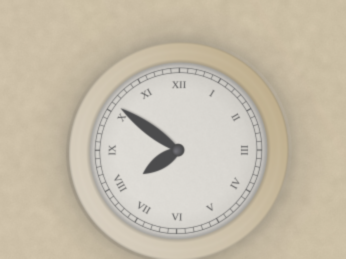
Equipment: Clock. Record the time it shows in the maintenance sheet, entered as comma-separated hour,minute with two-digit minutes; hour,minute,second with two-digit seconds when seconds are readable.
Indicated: 7,51
